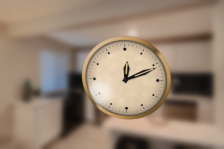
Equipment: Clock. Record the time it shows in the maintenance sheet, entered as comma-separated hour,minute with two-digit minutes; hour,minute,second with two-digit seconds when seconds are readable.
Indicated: 12,11
